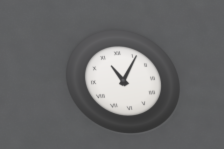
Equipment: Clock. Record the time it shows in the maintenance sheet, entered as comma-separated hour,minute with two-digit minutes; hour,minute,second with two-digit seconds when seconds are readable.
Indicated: 11,06
